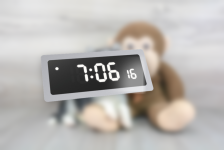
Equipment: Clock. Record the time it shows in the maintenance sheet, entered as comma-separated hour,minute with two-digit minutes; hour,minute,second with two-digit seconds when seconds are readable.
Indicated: 7,06,16
